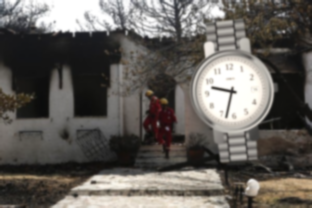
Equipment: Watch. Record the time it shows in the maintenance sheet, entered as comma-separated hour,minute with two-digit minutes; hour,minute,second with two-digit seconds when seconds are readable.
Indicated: 9,33
